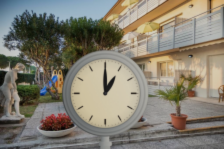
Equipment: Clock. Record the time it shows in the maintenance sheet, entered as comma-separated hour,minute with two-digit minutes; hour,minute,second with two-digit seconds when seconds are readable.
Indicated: 1,00
